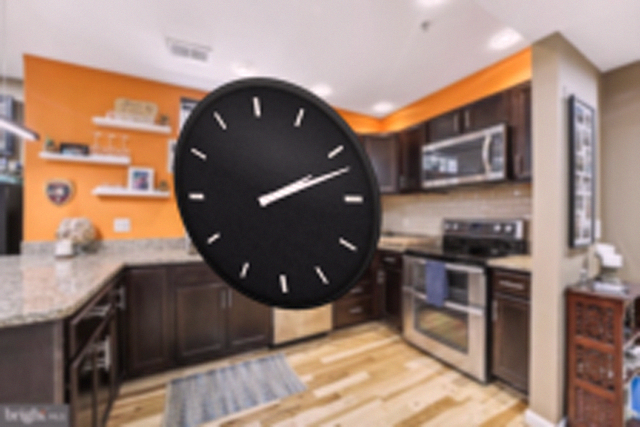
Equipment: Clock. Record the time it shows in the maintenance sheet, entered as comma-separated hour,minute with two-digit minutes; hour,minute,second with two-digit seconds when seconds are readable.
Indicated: 2,12
